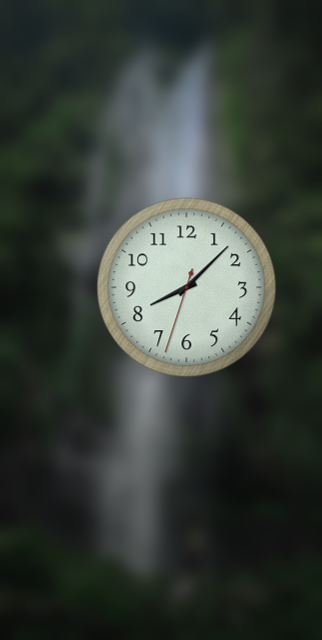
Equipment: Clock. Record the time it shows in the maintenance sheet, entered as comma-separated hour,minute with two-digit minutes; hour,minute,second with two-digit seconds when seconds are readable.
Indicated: 8,07,33
